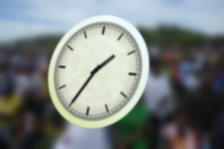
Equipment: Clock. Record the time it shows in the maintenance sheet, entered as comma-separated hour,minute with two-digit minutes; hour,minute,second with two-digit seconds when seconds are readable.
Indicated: 1,35
